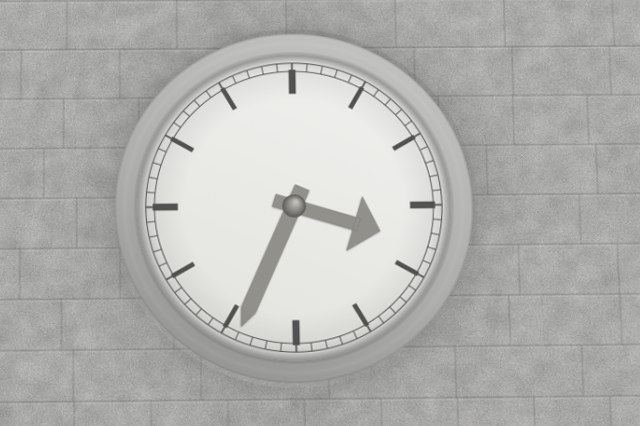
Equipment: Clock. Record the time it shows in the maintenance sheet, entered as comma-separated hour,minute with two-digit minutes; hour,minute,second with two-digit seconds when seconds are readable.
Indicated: 3,34
